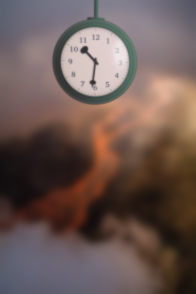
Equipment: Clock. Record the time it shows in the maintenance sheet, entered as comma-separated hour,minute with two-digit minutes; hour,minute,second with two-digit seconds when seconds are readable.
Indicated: 10,31
